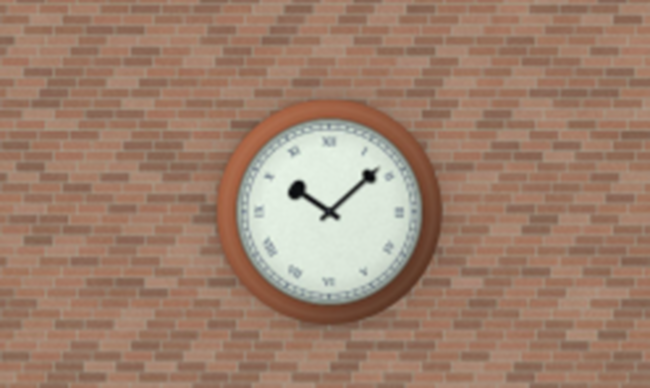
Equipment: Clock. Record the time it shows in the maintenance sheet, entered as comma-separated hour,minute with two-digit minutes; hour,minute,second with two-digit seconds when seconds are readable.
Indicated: 10,08
